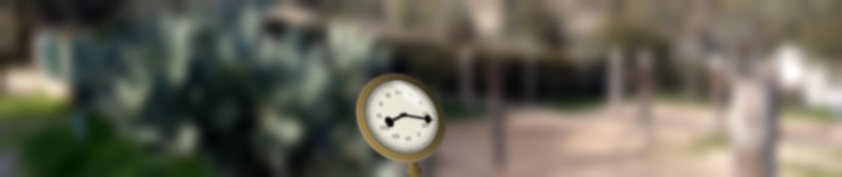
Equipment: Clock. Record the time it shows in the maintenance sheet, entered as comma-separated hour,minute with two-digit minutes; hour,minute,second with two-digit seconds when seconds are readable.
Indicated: 8,17
